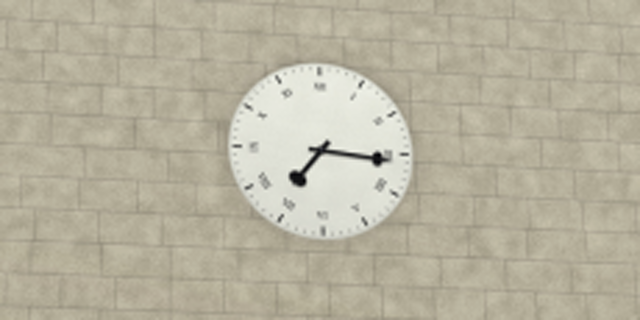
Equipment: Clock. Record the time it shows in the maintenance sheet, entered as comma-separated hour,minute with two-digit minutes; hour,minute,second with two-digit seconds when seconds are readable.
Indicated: 7,16
